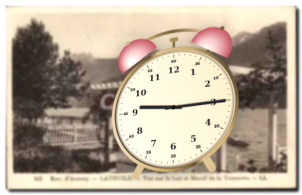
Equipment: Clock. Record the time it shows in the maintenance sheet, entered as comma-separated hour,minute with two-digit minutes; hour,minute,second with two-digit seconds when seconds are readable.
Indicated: 9,15
